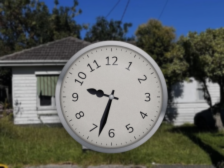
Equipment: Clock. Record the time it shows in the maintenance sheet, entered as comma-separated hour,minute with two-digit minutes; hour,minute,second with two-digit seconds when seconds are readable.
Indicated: 9,33
